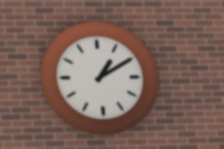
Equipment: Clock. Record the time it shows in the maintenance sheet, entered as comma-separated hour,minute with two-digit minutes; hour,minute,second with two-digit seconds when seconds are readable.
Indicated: 1,10
